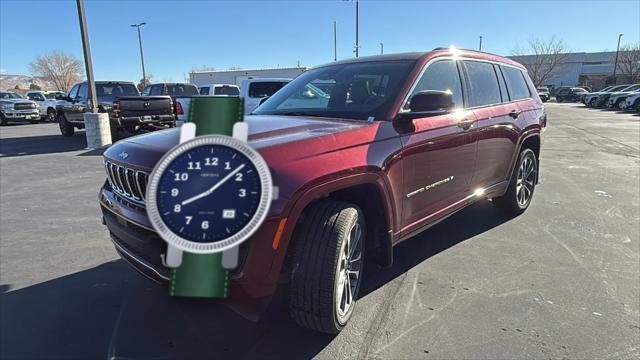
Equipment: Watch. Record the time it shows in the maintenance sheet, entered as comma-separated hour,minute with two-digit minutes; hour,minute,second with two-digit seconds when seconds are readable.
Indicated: 8,08
